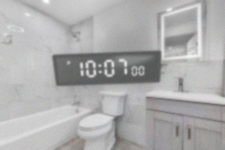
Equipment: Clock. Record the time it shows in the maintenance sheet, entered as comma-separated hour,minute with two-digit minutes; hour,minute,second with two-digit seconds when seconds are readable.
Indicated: 10,07
